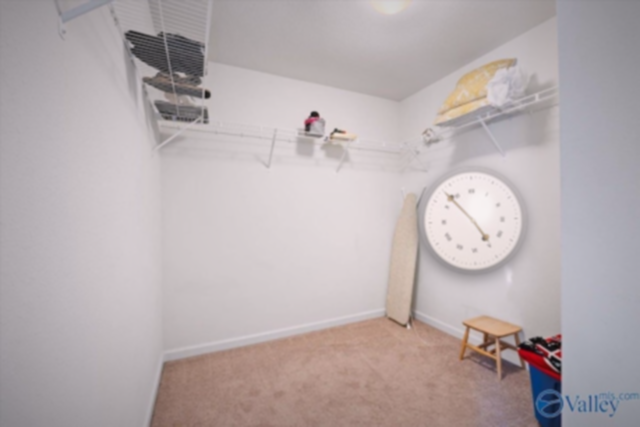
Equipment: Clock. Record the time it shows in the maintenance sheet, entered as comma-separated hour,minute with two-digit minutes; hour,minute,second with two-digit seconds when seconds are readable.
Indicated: 4,53
